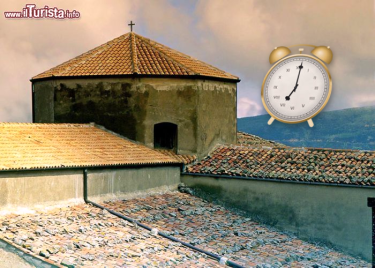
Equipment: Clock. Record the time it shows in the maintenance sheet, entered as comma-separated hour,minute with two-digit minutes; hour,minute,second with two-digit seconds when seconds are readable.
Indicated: 7,01
